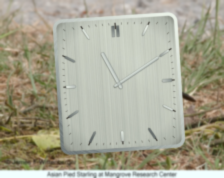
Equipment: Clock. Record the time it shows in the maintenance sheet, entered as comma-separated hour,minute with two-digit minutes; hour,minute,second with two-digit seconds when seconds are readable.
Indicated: 11,10
